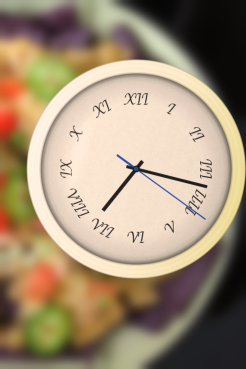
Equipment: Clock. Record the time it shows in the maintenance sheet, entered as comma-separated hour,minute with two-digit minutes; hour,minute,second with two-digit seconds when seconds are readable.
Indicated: 7,17,21
